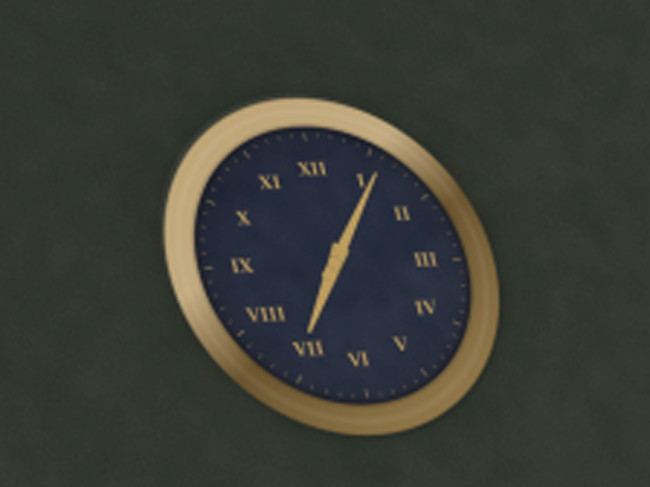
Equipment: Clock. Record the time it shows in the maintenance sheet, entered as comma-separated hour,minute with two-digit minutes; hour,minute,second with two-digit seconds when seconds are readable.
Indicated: 7,06
